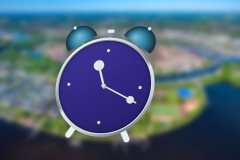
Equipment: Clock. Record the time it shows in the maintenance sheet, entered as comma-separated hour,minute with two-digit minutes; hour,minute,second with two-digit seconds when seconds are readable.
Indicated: 11,19
